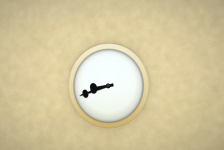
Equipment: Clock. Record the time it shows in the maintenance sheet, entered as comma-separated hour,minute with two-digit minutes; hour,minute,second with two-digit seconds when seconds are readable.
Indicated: 8,42
